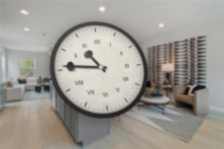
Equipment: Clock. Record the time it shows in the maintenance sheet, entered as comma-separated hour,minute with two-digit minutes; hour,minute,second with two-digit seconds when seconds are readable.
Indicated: 10,46
